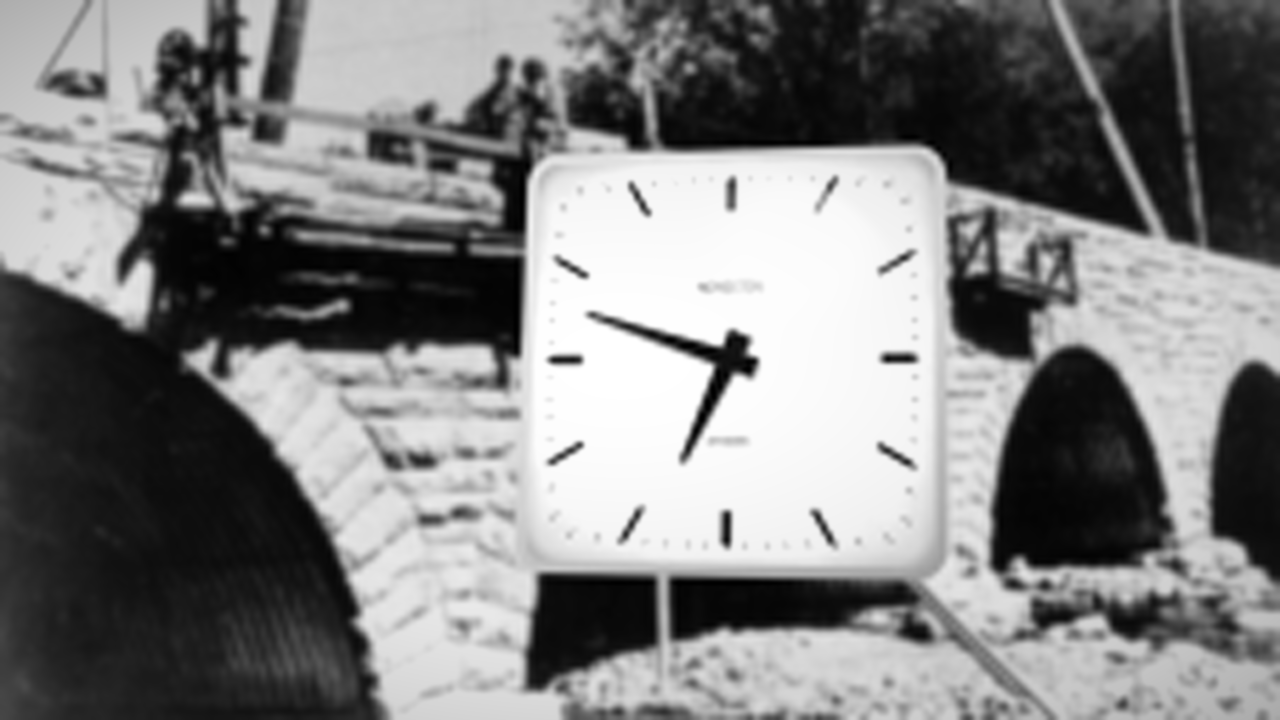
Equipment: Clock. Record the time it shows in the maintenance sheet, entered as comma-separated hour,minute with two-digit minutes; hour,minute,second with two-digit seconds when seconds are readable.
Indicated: 6,48
